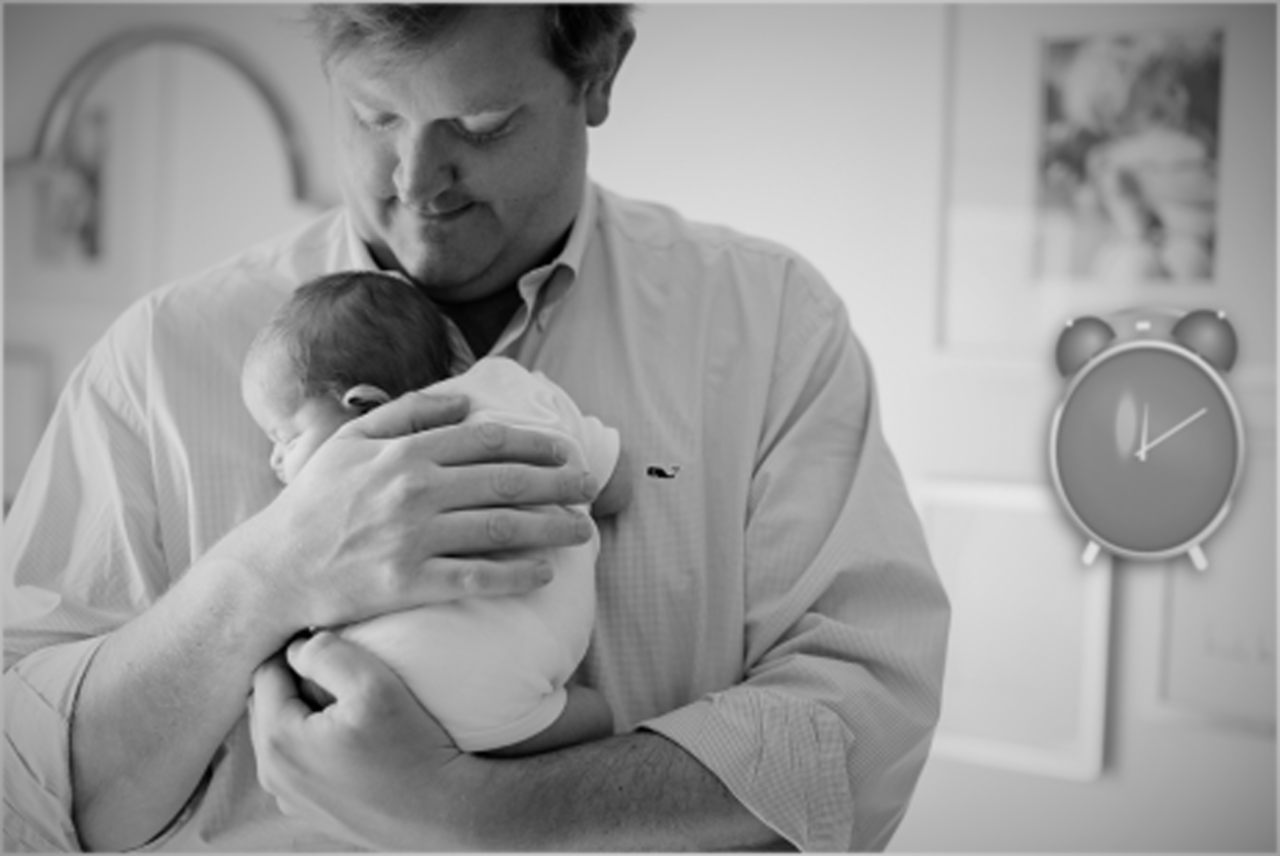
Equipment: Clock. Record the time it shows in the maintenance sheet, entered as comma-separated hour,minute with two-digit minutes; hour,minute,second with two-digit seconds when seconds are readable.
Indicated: 12,10
